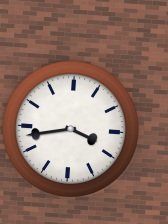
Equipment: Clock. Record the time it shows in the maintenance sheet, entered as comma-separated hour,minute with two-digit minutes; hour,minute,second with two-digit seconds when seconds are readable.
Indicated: 3,43
